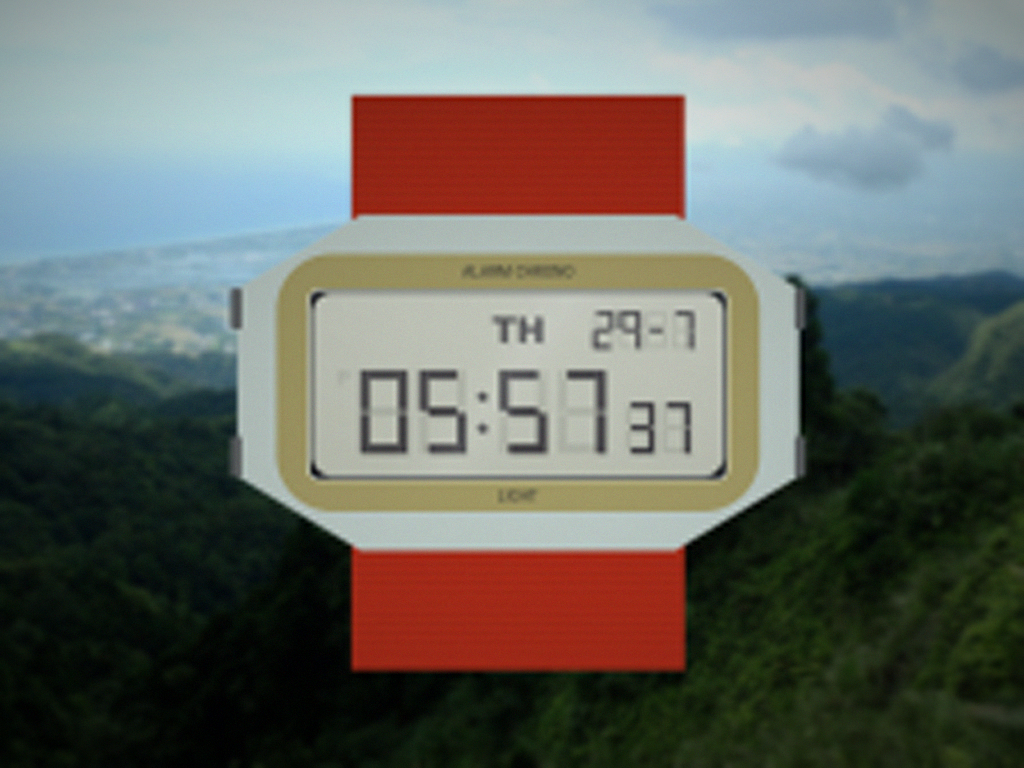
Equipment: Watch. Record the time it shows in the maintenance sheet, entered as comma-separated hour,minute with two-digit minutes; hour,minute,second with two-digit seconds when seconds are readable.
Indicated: 5,57,37
